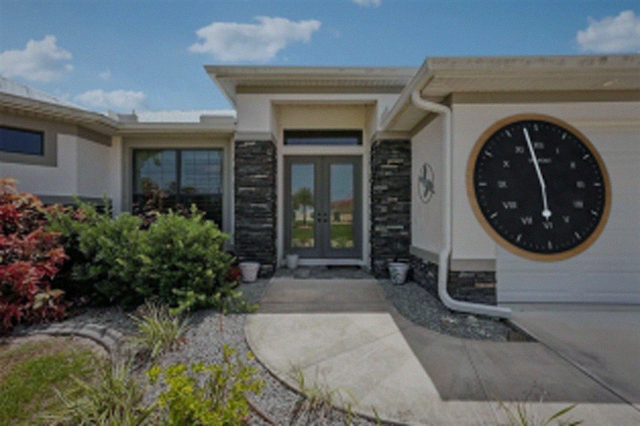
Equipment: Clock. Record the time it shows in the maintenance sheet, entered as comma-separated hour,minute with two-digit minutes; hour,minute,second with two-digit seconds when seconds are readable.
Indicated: 5,58
